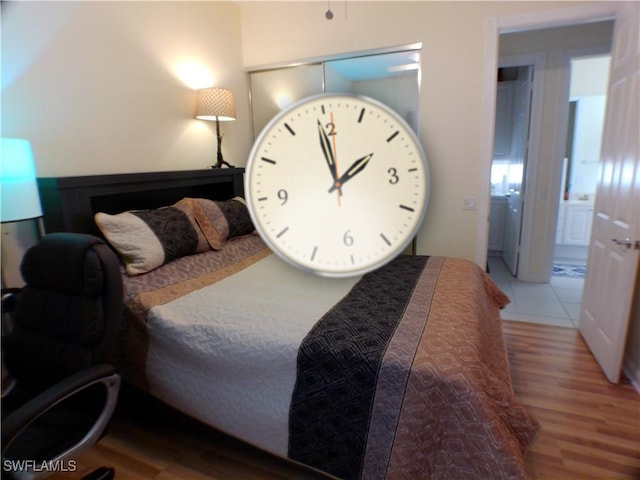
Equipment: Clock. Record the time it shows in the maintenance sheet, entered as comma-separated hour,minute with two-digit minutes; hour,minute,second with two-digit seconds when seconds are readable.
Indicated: 1,59,01
